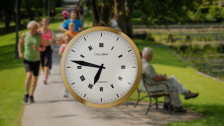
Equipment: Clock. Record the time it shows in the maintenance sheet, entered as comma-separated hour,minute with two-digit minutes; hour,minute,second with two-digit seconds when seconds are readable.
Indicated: 6,47
